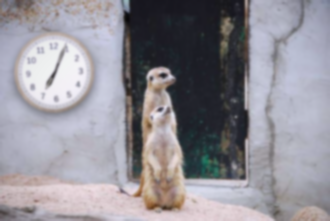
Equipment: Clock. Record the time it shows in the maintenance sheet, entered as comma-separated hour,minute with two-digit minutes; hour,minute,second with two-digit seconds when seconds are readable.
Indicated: 7,04
